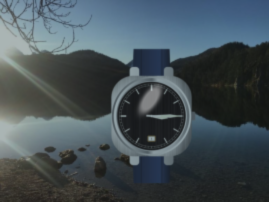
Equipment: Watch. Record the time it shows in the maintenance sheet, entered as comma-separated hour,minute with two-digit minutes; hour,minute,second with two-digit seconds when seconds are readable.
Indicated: 3,15
